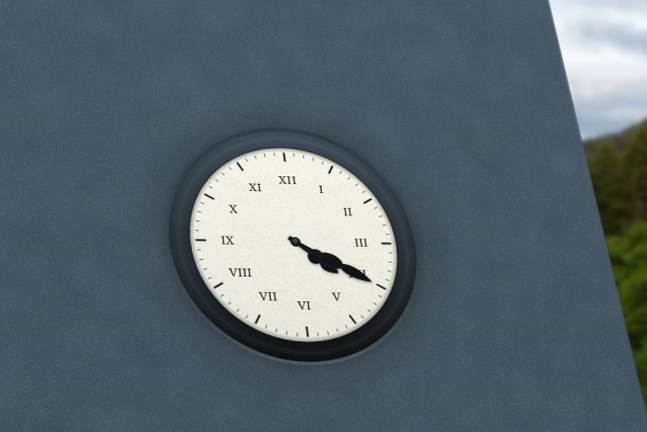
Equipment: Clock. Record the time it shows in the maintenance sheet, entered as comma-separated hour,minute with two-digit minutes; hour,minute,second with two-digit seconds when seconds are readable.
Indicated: 4,20
